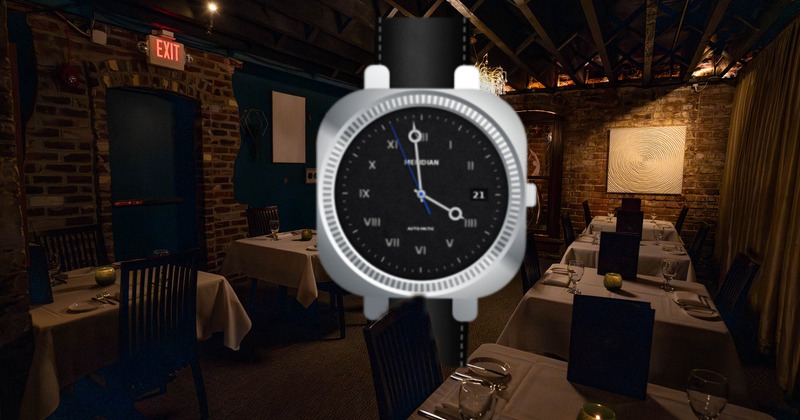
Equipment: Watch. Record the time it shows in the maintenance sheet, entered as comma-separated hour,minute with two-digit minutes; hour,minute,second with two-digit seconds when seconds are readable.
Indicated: 3,58,56
